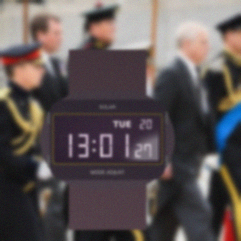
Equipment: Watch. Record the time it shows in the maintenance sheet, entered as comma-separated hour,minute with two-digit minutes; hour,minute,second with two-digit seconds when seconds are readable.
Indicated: 13,01,27
